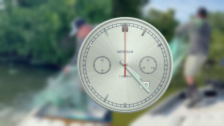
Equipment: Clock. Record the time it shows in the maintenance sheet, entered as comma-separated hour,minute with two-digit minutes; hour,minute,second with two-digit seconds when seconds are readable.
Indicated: 4,23
